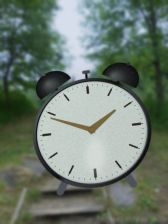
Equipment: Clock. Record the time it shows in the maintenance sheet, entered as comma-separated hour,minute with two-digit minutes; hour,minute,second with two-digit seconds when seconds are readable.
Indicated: 1,49
